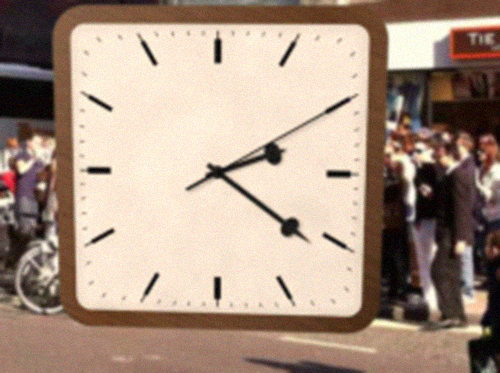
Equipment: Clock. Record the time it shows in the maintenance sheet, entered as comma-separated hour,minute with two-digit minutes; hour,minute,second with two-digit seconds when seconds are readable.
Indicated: 2,21,10
